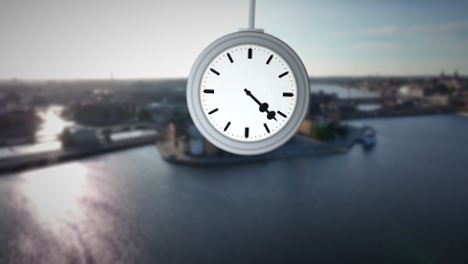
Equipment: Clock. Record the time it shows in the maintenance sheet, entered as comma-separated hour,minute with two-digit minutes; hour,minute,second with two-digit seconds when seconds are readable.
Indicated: 4,22
